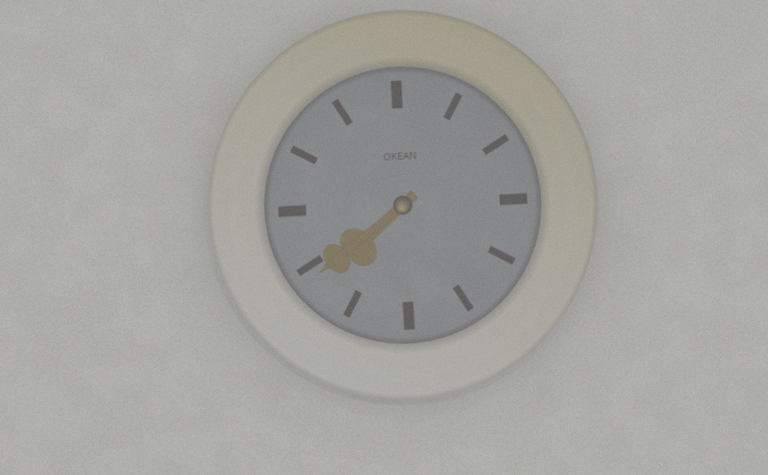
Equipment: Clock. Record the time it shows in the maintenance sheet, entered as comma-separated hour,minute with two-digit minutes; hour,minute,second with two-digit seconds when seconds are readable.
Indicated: 7,39
